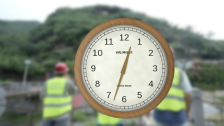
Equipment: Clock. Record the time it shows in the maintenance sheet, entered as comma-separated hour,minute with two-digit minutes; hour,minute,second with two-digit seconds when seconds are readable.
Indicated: 12,33
